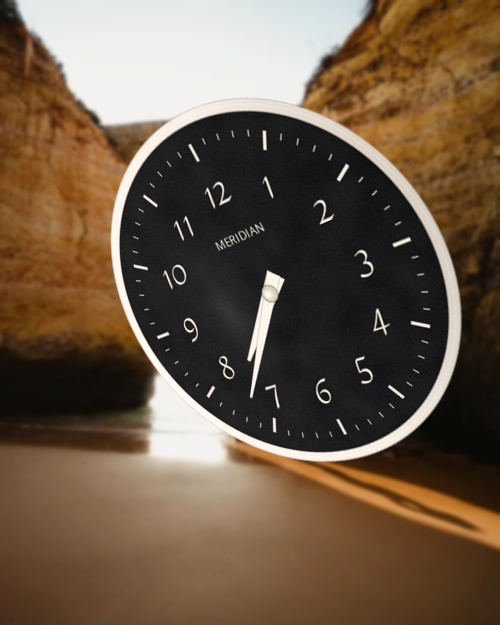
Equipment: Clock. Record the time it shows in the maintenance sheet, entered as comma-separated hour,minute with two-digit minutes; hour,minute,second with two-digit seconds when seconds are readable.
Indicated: 7,37
